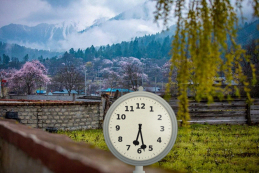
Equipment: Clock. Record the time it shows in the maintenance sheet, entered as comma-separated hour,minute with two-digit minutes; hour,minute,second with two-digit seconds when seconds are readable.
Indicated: 6,28
